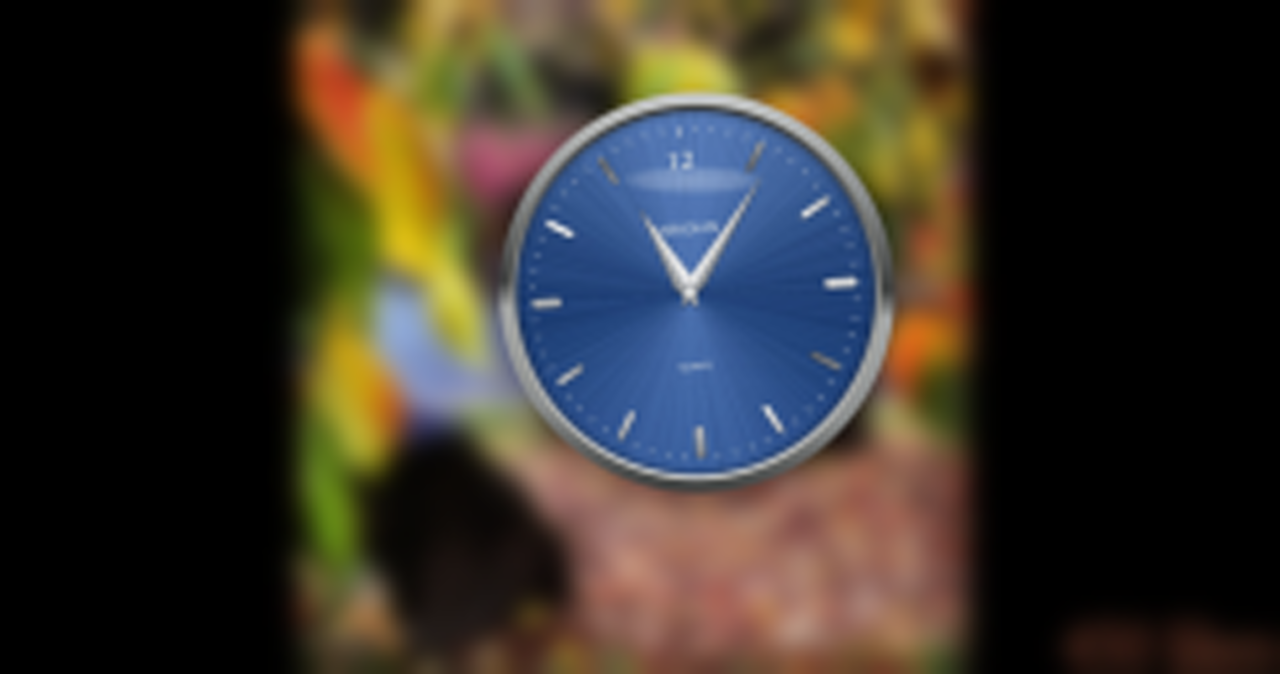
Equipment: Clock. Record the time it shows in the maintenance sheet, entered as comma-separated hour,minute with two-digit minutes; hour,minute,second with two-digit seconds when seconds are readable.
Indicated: 11,06
